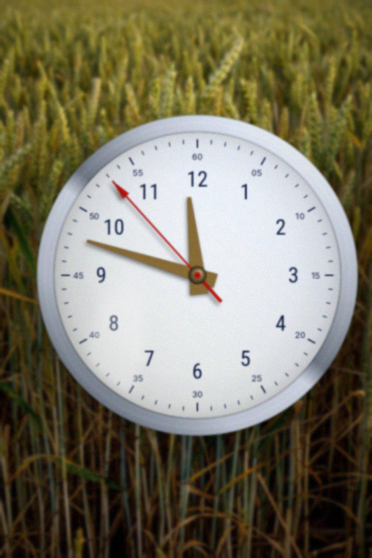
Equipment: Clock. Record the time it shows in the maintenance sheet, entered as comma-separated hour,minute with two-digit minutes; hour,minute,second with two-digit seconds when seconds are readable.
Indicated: 11,47,53
